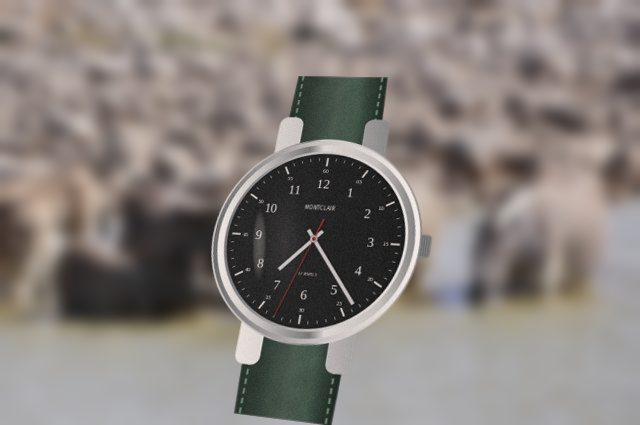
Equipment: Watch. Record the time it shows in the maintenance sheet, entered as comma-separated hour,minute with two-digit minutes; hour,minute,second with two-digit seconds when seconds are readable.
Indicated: 7,23,33
